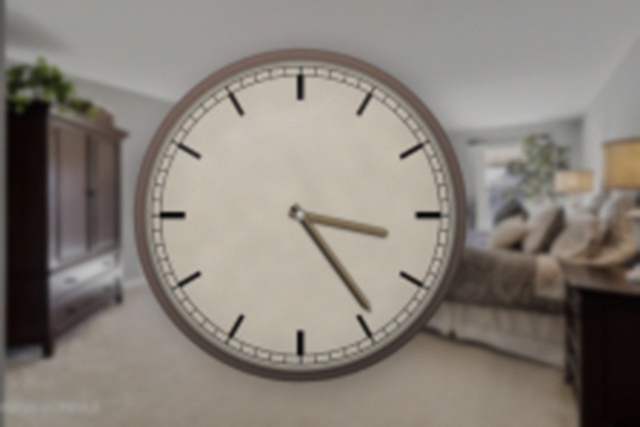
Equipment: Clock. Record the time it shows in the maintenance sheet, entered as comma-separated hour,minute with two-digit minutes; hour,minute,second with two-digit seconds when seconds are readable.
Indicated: 3,24
